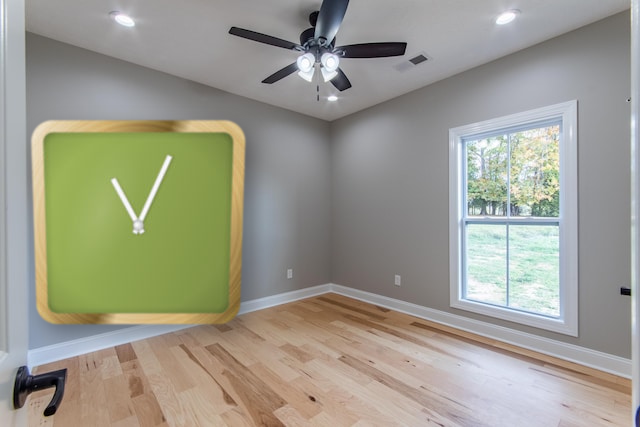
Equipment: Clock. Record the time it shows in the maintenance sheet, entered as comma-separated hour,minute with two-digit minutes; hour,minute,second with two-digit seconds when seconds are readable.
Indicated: 11,04
